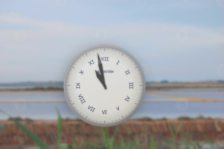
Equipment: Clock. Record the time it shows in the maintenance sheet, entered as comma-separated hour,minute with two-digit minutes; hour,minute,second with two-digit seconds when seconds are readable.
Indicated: 10,58
